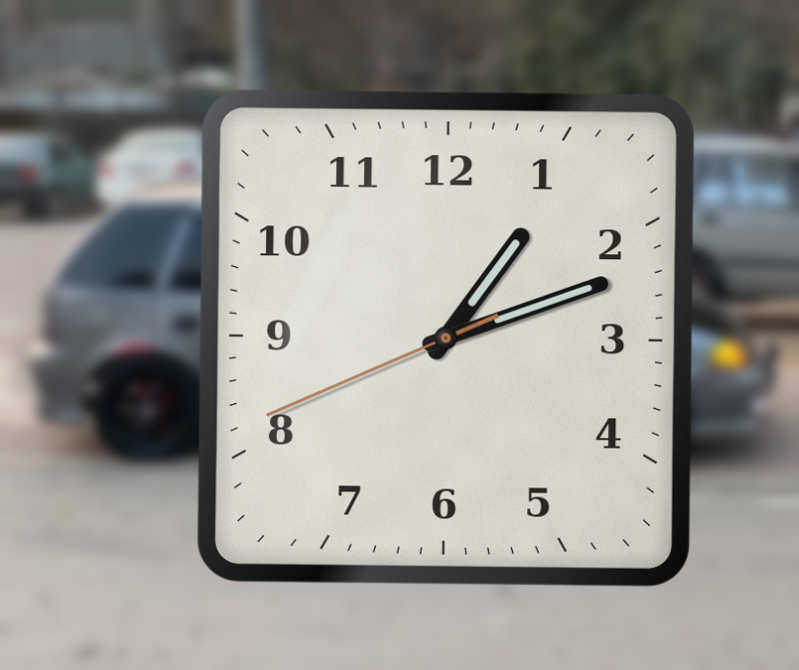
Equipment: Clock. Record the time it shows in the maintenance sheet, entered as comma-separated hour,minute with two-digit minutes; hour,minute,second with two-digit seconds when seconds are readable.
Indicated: 1,11,41
